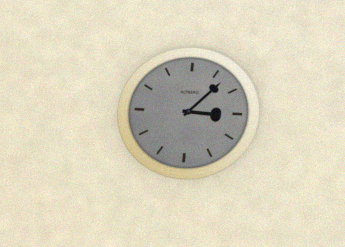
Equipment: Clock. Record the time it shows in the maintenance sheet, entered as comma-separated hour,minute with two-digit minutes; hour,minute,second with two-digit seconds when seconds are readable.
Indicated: 3,07
